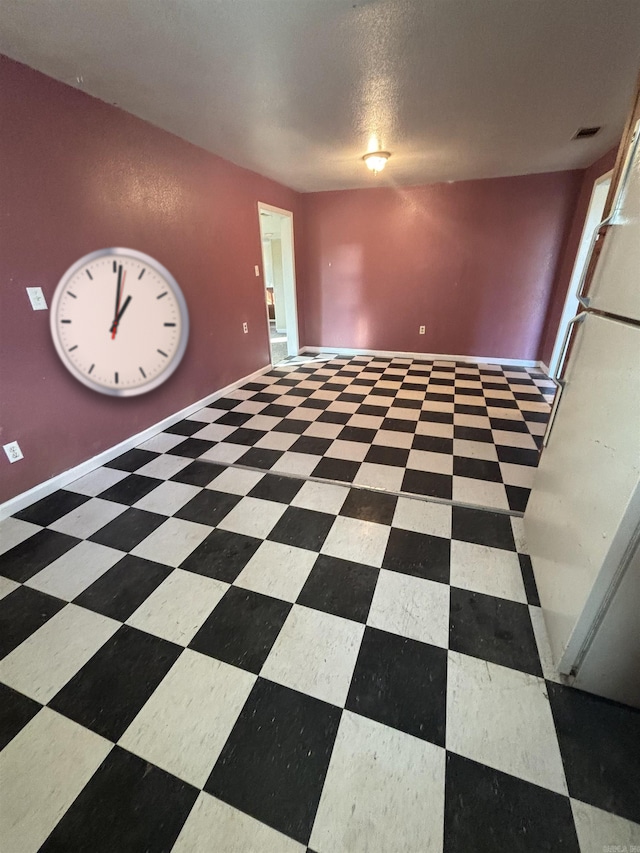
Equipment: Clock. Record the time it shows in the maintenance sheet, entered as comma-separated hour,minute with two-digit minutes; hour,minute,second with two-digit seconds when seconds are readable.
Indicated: 1,01,02
